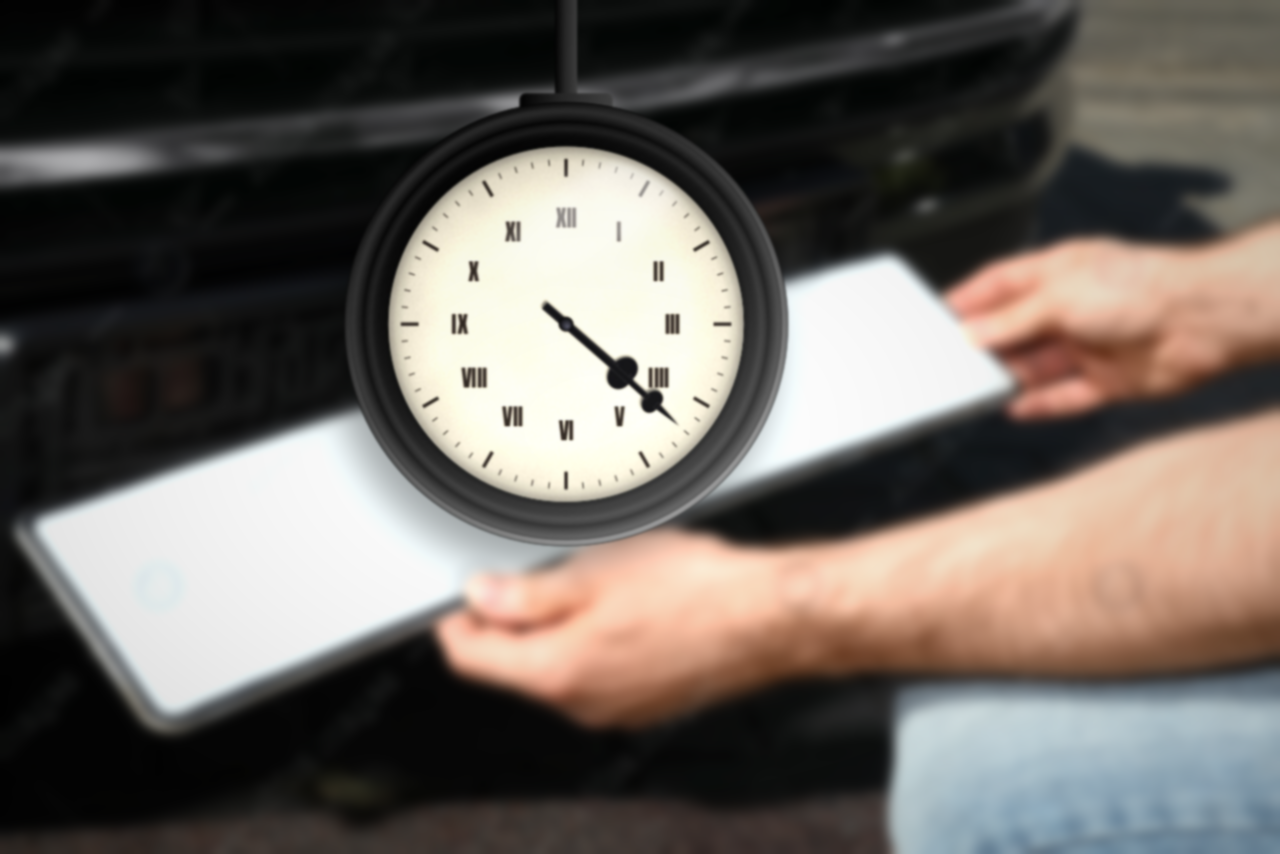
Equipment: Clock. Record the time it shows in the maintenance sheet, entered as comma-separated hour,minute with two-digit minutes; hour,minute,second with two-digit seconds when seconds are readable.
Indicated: 4,22
